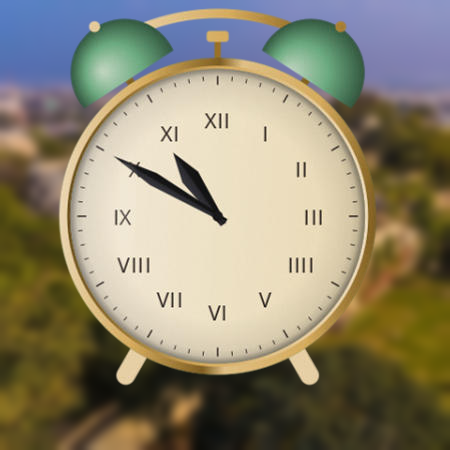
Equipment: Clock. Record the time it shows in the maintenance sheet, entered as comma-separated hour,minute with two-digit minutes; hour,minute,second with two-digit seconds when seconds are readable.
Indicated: 10,50
